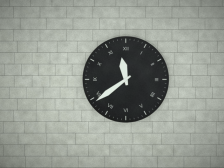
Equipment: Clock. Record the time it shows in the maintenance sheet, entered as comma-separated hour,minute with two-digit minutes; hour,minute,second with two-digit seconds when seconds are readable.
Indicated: 11,39
